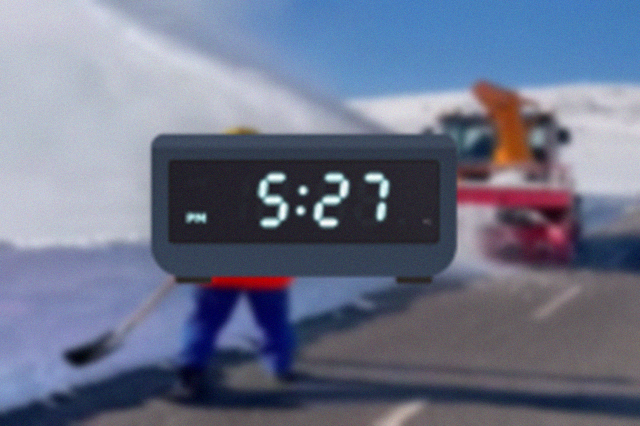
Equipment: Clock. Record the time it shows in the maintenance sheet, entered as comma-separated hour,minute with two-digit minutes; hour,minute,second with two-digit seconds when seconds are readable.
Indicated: 5,27
